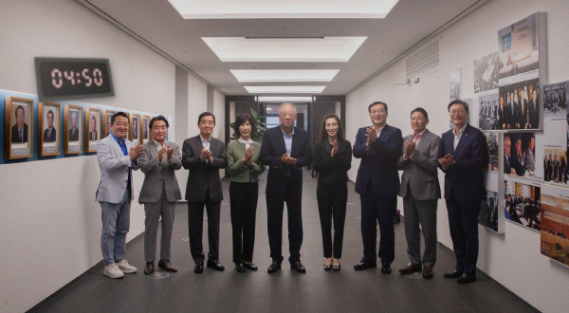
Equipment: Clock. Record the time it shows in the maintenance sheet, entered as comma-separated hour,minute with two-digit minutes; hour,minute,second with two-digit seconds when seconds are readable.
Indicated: 4,50
